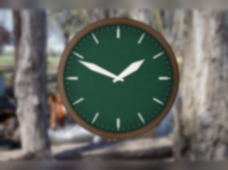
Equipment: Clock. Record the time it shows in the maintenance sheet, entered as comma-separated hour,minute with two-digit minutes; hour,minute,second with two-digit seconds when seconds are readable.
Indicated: 1,49
